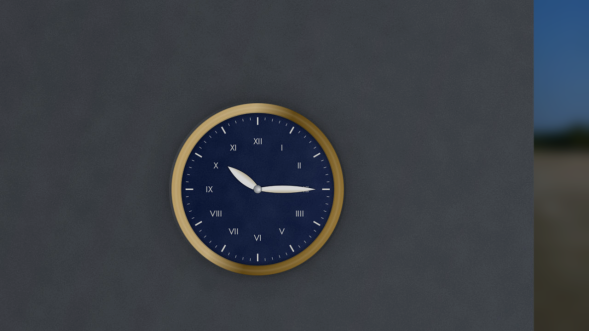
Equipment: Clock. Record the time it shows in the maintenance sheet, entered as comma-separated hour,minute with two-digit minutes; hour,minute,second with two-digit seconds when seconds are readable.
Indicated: 10,15
